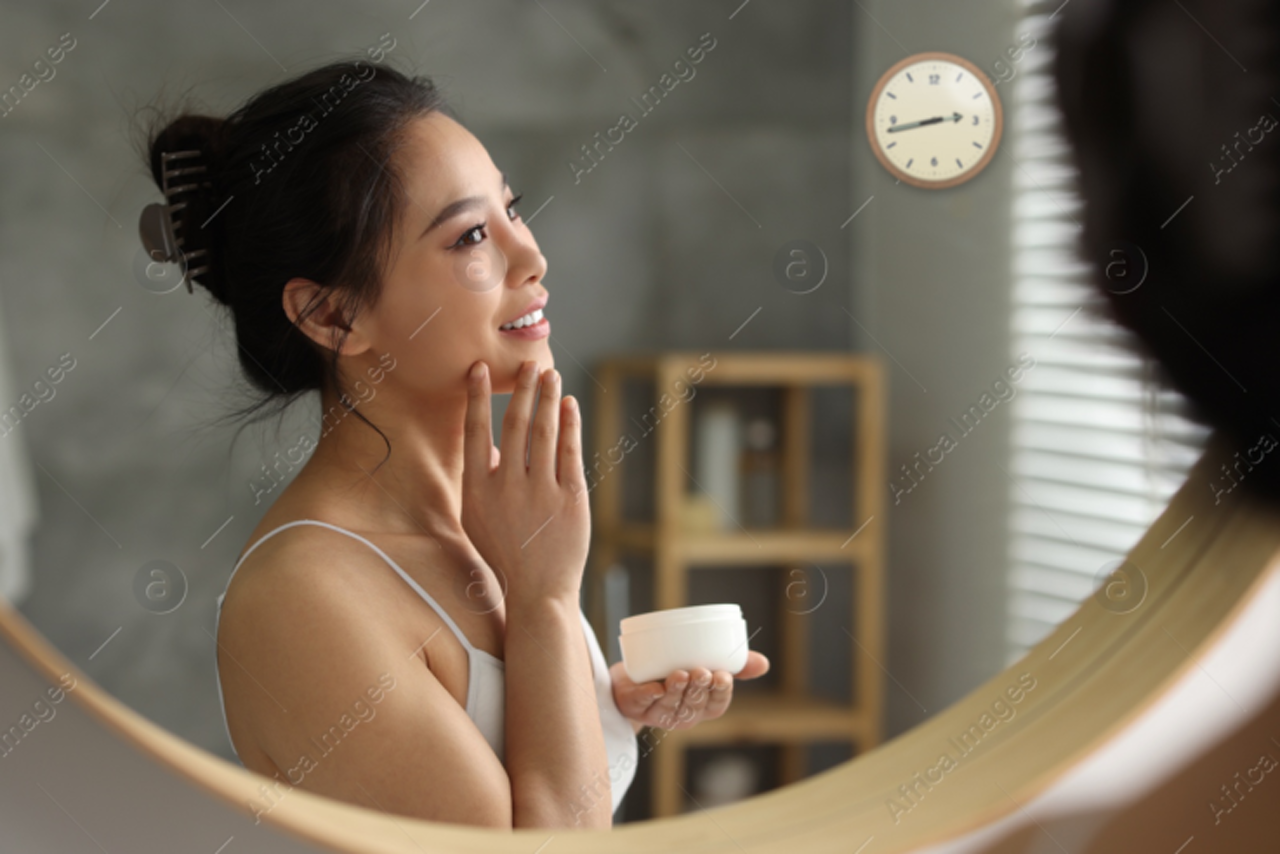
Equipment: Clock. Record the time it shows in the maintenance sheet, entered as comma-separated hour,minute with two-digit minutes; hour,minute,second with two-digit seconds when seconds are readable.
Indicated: 2,43
